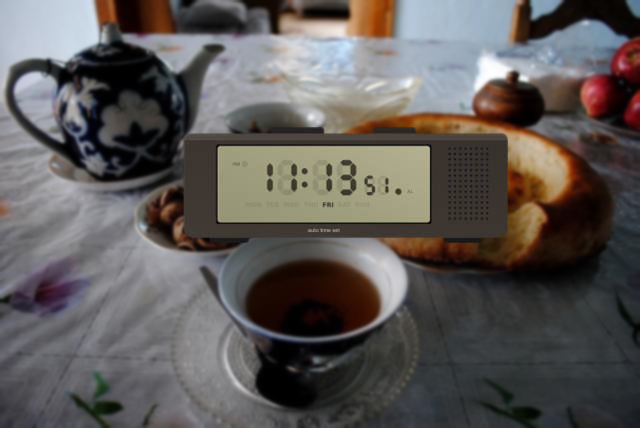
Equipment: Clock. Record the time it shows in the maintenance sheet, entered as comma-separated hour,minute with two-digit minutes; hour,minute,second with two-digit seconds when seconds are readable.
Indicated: 11,13,51
